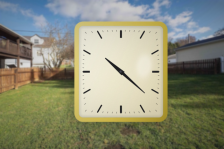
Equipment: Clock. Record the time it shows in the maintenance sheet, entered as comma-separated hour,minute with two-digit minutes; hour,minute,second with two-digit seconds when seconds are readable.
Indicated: 10,22
